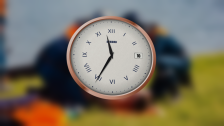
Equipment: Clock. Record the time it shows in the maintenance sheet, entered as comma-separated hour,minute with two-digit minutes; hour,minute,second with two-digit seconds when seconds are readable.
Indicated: 11,35
